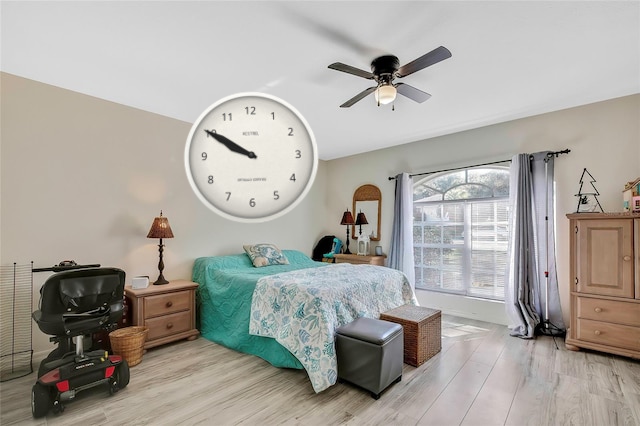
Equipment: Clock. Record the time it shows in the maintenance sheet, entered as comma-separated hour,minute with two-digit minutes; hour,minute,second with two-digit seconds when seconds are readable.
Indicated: 9,50
